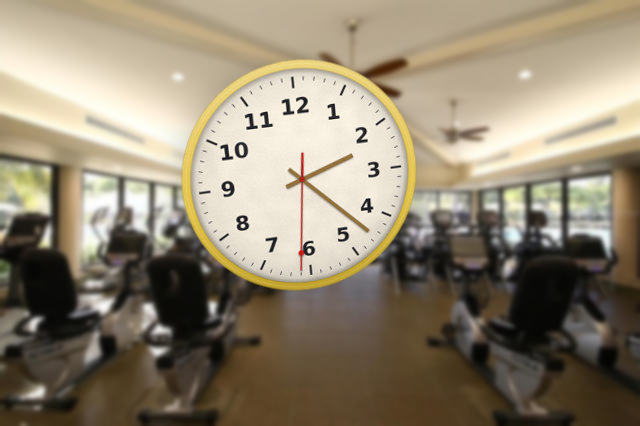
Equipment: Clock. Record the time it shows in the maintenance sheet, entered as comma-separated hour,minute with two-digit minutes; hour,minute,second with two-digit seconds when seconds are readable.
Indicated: 2,22,31
